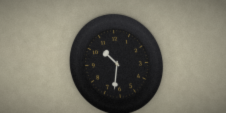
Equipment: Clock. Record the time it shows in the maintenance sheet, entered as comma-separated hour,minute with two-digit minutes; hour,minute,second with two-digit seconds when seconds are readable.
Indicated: 10,32
